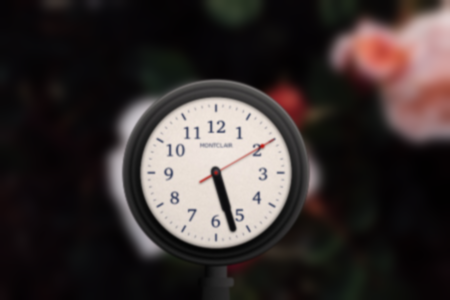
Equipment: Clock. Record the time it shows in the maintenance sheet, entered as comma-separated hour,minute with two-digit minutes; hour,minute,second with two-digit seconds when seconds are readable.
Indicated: 5,27,10
